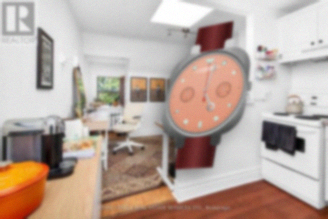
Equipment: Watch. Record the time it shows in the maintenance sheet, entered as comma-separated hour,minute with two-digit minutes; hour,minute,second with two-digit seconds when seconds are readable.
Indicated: 5,02
